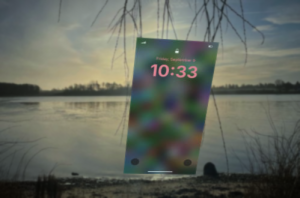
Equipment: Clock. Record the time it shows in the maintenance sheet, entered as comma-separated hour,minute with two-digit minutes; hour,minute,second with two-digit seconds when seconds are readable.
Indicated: 10,33
